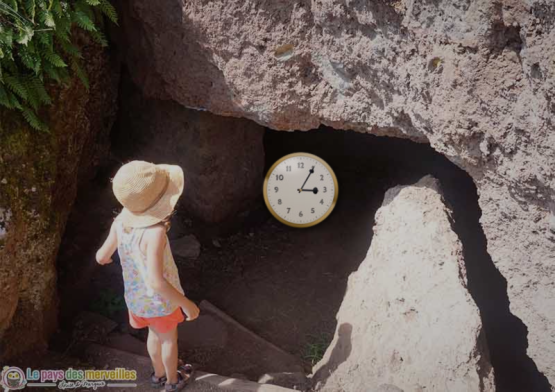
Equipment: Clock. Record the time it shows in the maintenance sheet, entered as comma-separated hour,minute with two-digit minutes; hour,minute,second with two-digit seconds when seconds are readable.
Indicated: 3,05
